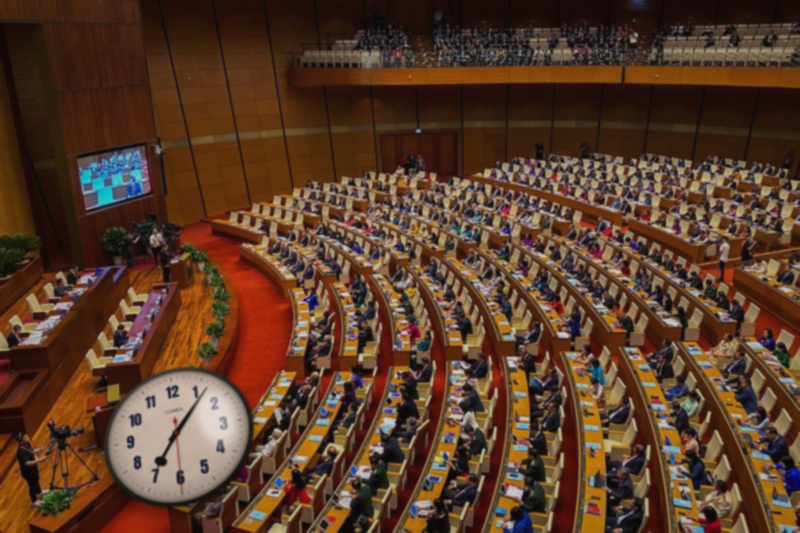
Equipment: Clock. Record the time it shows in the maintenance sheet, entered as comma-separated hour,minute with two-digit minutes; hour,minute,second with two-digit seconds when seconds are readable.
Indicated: 7,06,30
